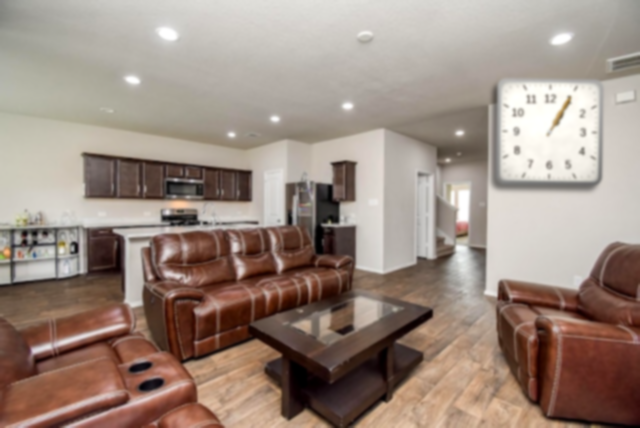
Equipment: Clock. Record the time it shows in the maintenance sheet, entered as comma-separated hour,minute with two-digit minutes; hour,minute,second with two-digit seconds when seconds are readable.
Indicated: 1,05
